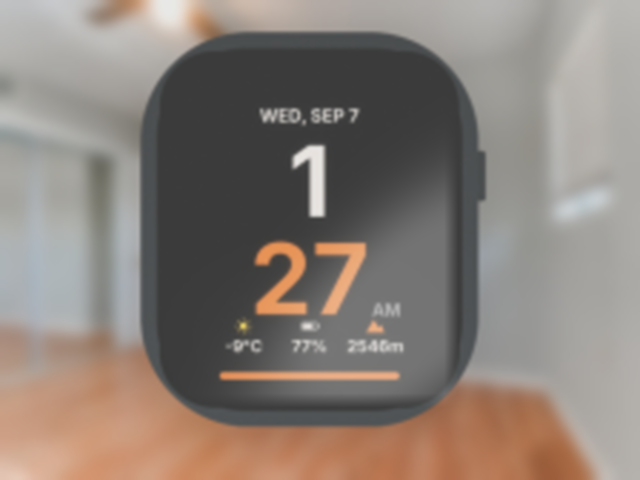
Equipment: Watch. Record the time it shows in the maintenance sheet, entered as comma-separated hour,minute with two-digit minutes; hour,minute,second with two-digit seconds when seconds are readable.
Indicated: 1,27
